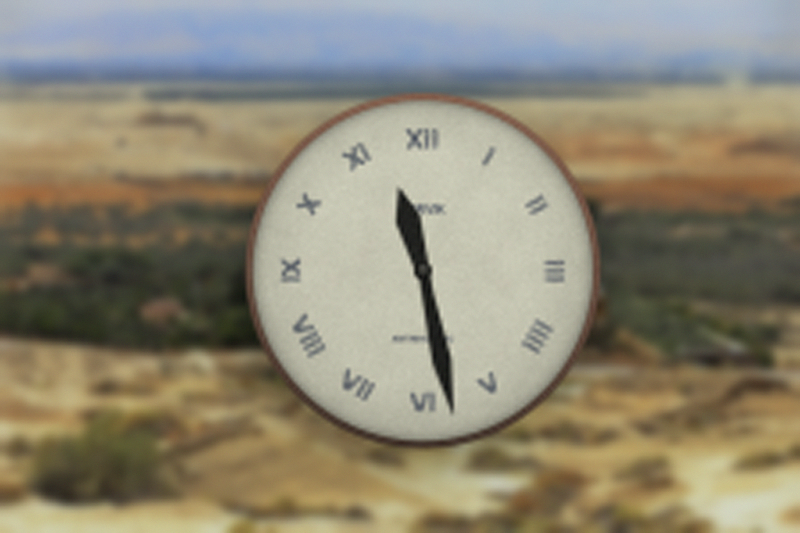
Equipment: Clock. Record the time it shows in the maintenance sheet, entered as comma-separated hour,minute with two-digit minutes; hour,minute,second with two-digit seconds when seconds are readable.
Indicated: 11,28
